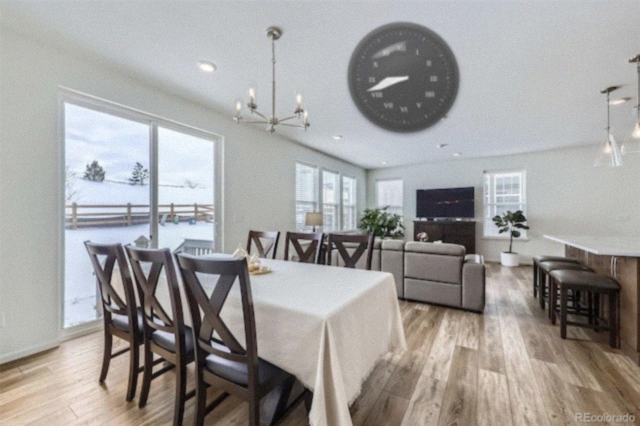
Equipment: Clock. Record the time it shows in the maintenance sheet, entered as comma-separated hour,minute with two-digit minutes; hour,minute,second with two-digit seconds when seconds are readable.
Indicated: 8,42
